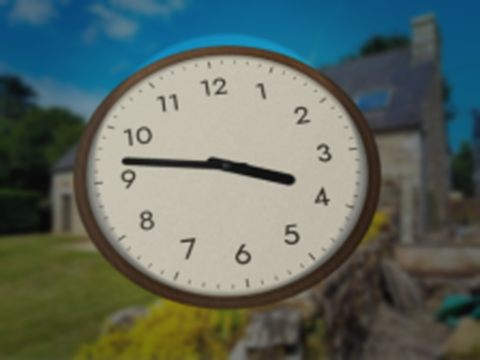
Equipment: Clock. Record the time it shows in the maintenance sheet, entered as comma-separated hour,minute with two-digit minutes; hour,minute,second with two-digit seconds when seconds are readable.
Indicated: 3,47
